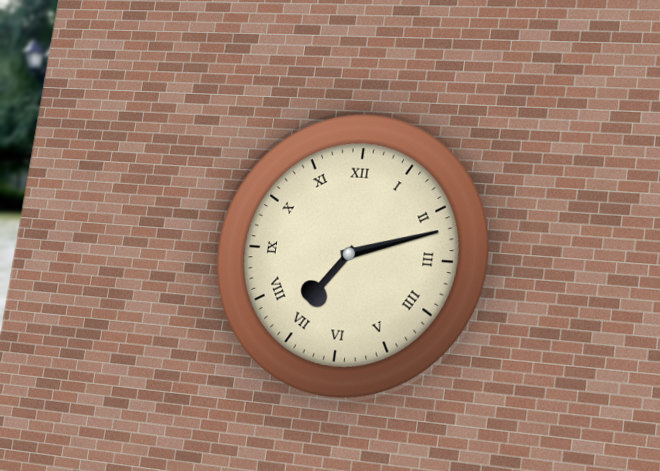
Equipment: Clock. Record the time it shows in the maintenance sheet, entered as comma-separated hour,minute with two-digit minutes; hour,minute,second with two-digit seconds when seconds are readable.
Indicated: 7,12
